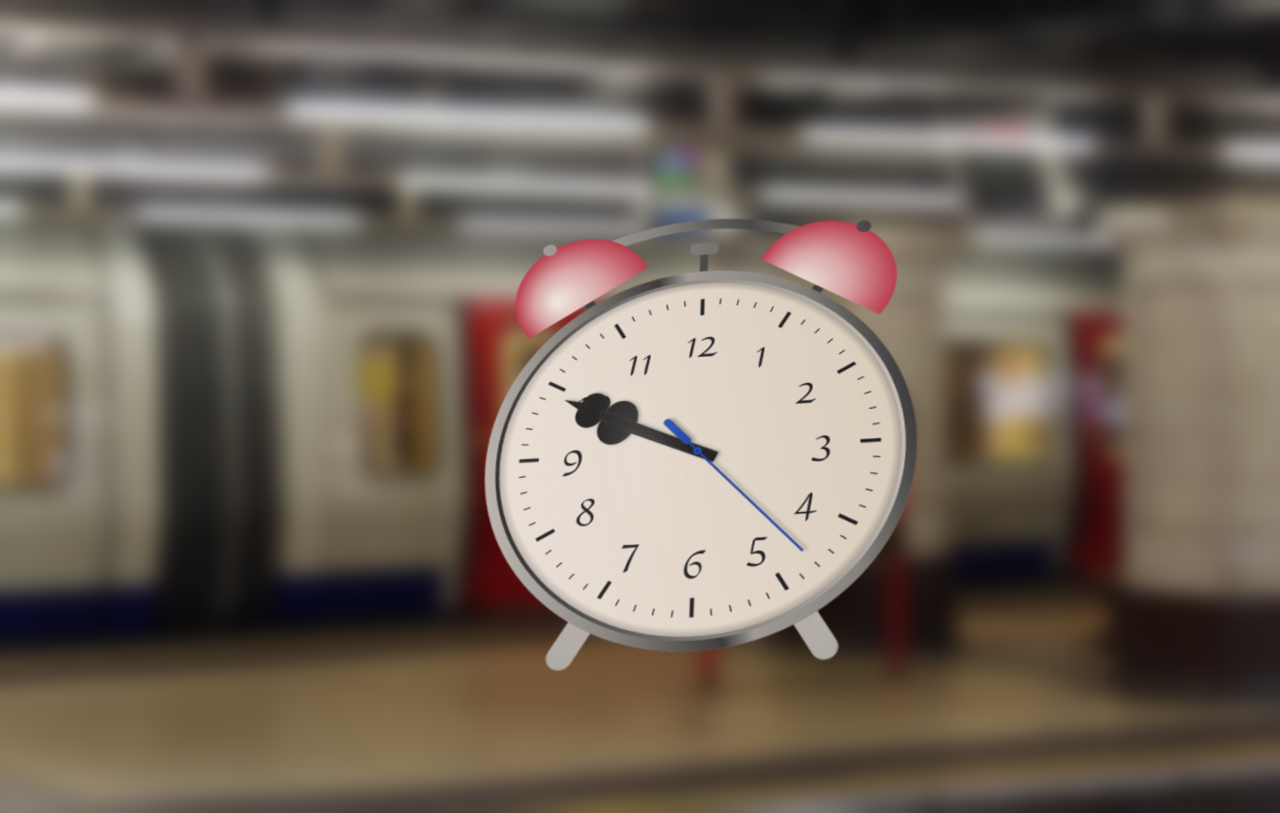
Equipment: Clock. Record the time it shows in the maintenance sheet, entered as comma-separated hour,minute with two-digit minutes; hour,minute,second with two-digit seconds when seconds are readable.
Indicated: 9,49,23
